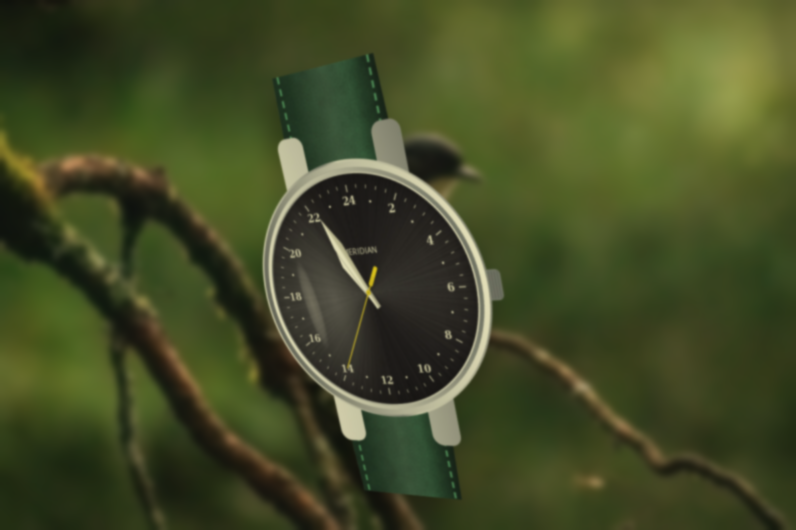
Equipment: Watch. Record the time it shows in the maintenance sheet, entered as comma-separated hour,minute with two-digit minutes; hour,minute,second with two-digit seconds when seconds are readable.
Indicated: 21,55,35
